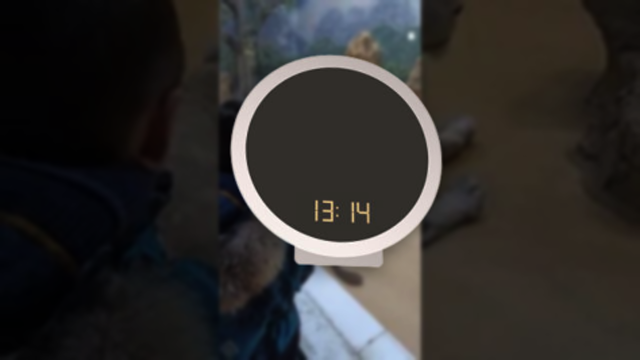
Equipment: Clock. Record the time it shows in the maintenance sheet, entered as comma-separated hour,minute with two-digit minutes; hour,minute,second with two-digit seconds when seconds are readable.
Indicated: 13,14
